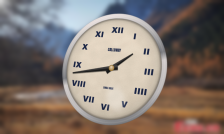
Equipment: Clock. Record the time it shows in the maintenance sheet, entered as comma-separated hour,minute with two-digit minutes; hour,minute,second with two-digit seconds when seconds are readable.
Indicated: 1,43
